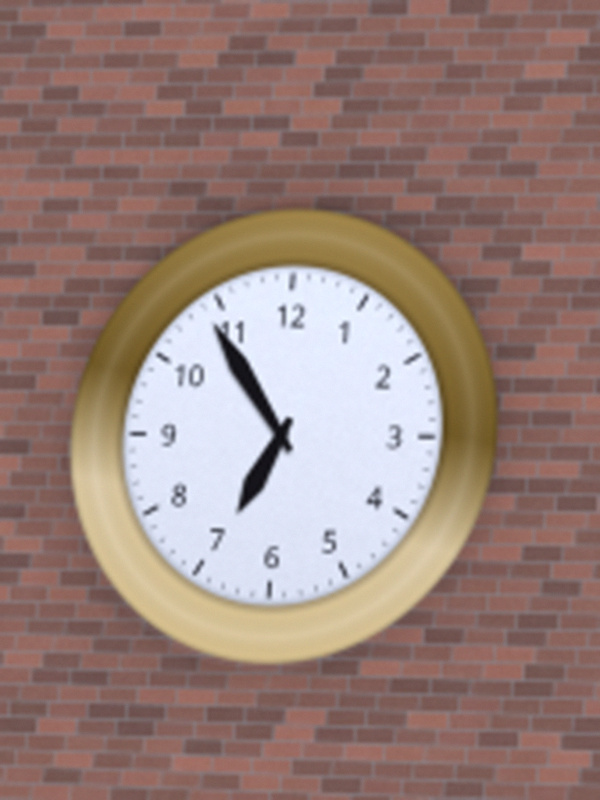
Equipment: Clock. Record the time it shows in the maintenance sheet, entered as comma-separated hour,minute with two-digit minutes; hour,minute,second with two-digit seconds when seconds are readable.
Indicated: 6,54
